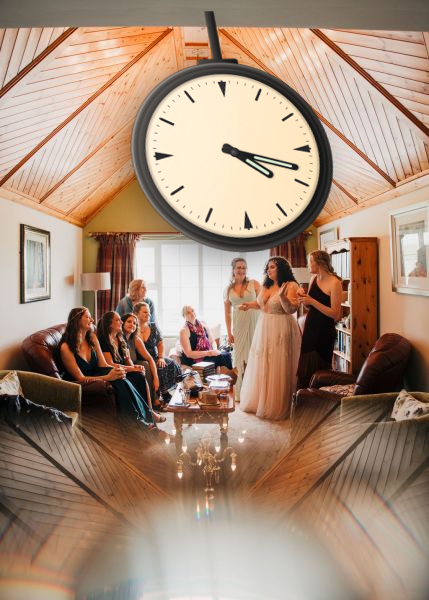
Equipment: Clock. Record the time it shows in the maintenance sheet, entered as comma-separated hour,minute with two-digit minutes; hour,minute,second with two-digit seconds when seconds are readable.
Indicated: 4,18
